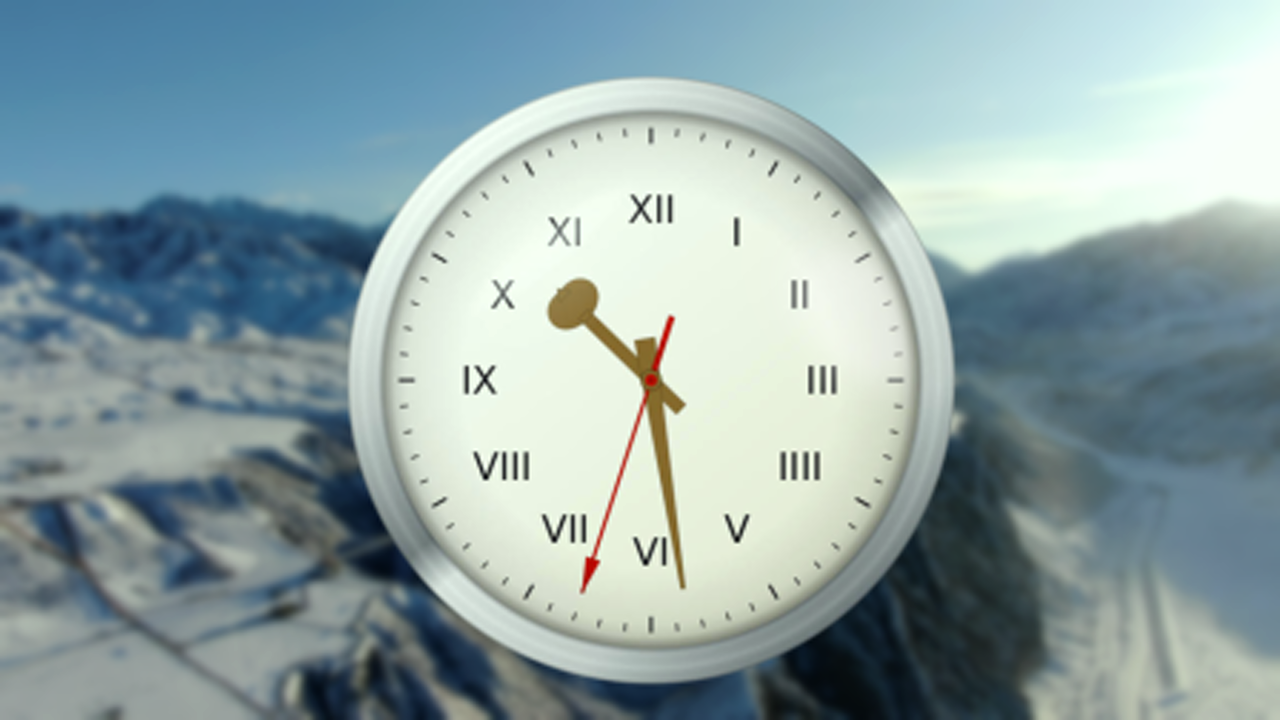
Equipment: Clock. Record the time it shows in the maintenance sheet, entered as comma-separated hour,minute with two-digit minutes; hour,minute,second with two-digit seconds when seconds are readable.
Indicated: 10,28,33
